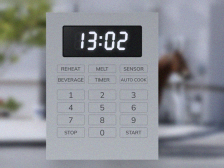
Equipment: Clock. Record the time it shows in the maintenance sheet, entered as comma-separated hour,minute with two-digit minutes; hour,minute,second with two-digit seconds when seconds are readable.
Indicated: 13,02
